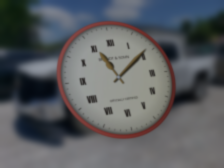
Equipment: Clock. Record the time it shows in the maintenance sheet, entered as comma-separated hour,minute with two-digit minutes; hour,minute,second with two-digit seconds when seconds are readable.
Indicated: 11,09
